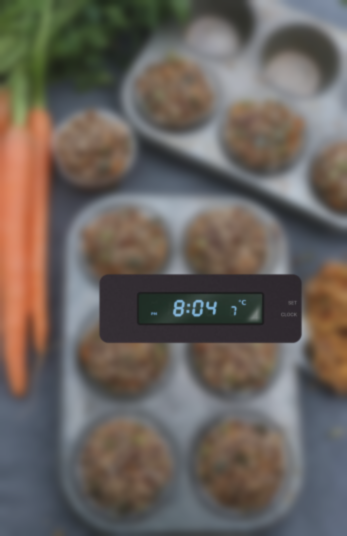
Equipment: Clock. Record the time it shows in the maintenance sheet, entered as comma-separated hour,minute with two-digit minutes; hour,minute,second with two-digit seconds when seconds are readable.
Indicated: 8,04
